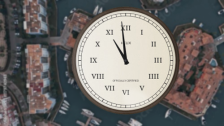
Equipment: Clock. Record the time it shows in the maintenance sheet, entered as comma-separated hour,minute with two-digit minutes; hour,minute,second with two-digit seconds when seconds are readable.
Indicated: 10,59
